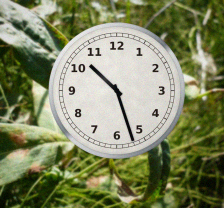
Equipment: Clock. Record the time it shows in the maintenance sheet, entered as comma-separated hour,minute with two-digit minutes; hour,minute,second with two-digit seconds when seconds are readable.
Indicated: 10,27
